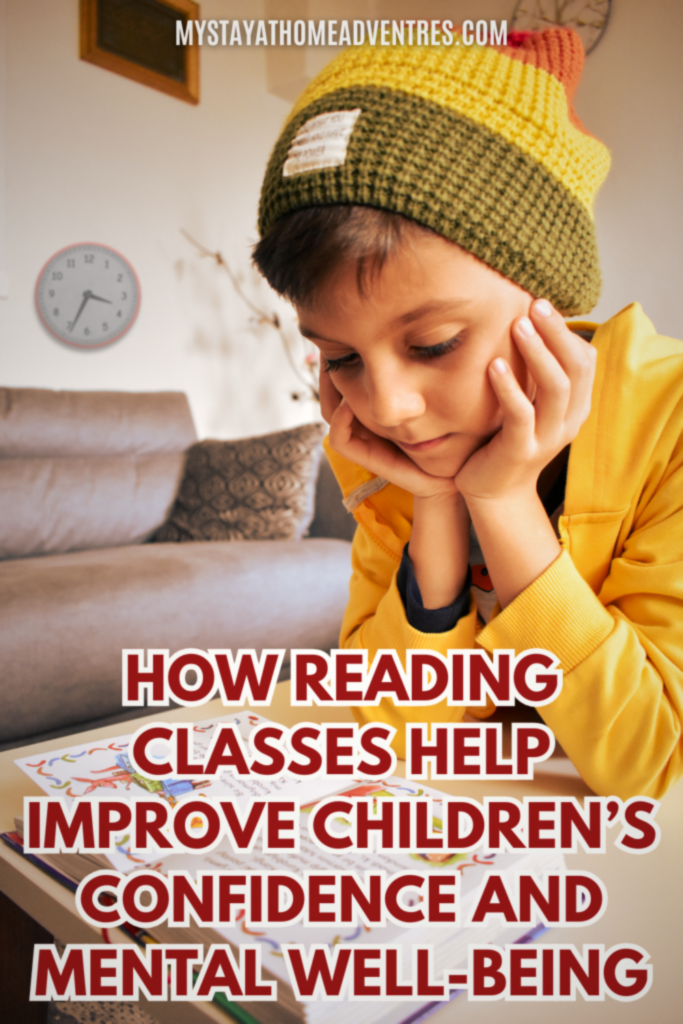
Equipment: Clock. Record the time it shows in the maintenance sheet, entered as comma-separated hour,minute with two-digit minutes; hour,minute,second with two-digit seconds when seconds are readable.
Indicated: 3,34
